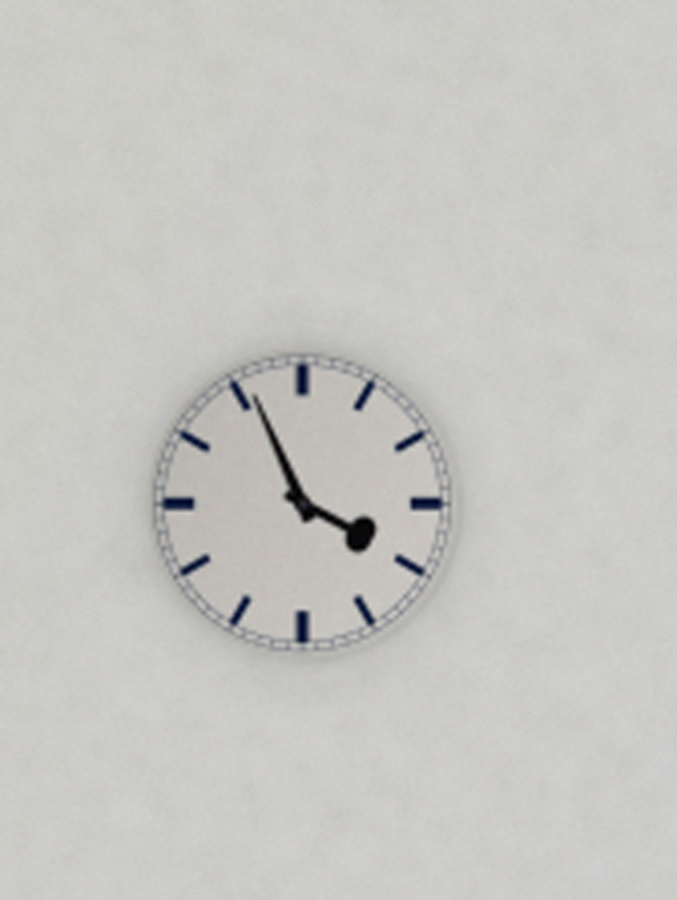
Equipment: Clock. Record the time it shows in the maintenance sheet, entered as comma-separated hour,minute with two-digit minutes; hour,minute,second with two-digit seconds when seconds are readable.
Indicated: 3,56
